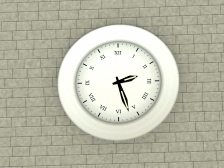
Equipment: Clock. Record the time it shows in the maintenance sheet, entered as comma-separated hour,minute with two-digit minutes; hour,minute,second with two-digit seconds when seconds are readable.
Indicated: 2,27
